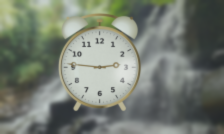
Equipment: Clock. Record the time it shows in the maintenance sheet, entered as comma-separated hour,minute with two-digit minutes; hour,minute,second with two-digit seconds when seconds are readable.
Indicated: 2,46
